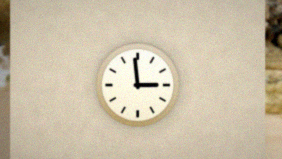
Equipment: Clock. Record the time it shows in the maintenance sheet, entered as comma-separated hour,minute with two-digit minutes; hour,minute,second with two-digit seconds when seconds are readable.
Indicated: 2,59
